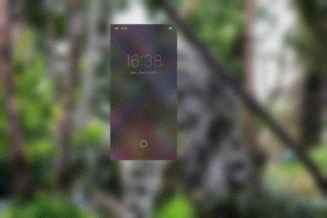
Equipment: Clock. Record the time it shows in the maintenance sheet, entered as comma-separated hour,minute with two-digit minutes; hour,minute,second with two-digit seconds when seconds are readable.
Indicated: 16,38
